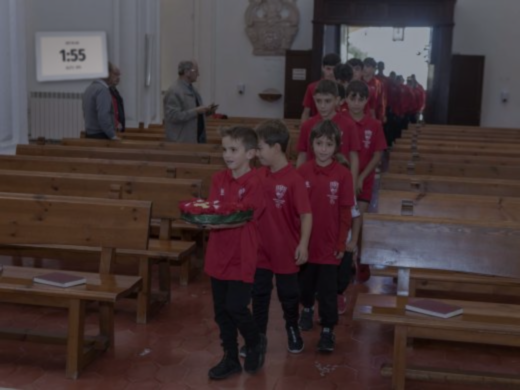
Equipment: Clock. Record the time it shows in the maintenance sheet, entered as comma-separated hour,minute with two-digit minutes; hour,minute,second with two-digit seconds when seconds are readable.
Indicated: 1,55
